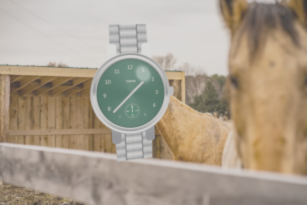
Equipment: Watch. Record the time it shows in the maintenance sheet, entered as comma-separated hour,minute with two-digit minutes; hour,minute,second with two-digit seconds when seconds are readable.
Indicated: 1,38
